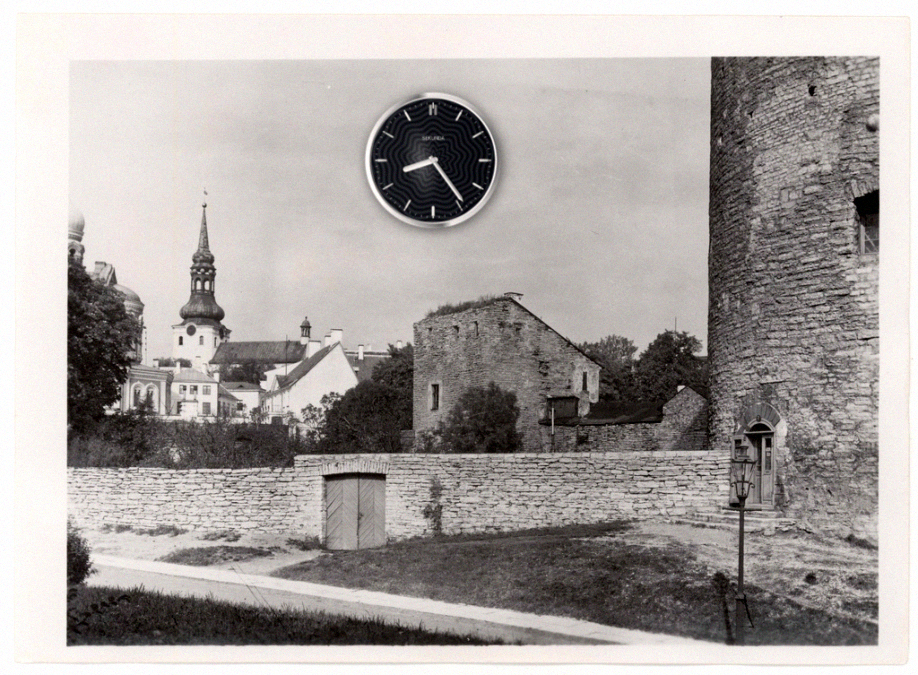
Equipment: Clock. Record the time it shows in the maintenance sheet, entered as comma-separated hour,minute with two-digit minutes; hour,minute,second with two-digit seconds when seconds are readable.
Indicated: 8,24
